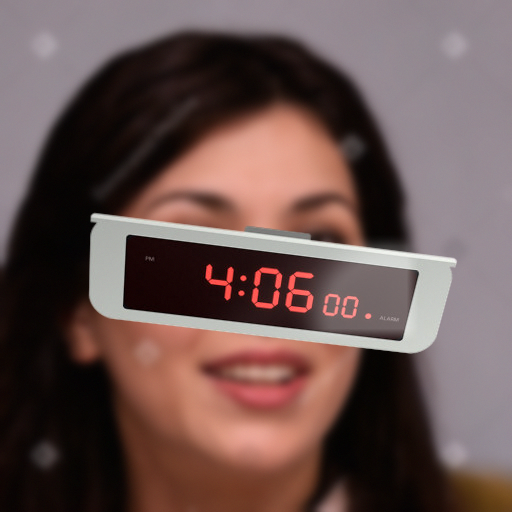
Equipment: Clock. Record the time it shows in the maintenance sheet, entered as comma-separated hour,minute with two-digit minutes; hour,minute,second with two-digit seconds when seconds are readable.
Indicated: 4,06,00
